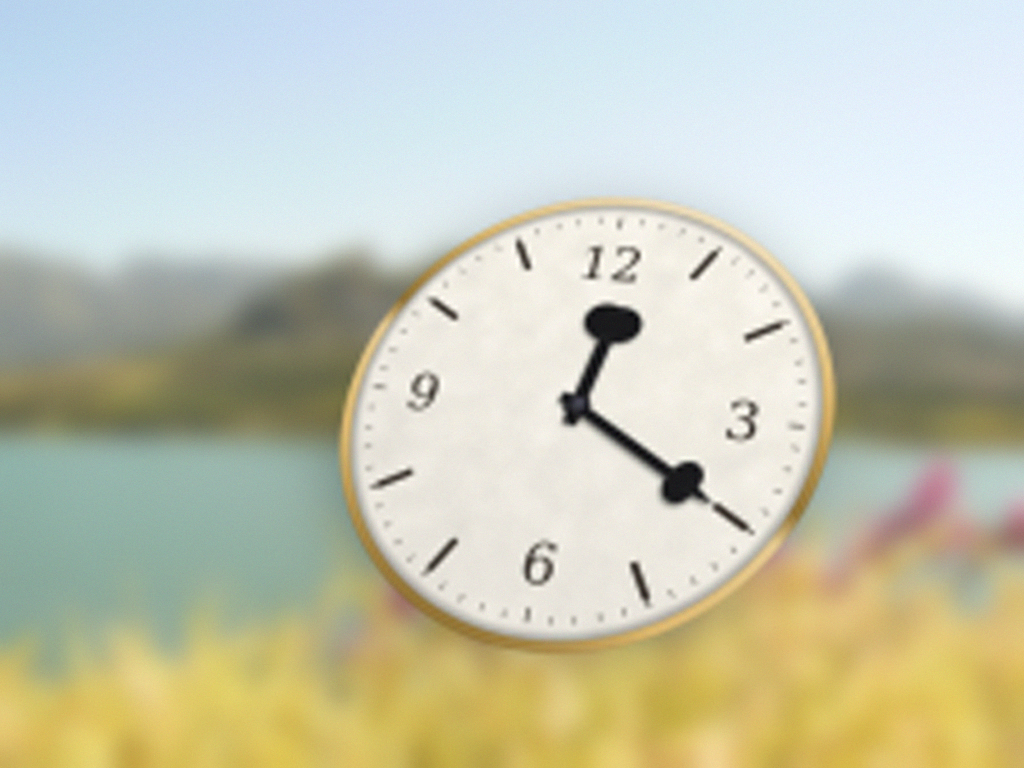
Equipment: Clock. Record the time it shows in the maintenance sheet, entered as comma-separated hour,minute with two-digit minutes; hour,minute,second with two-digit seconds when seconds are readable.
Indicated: 12,20
